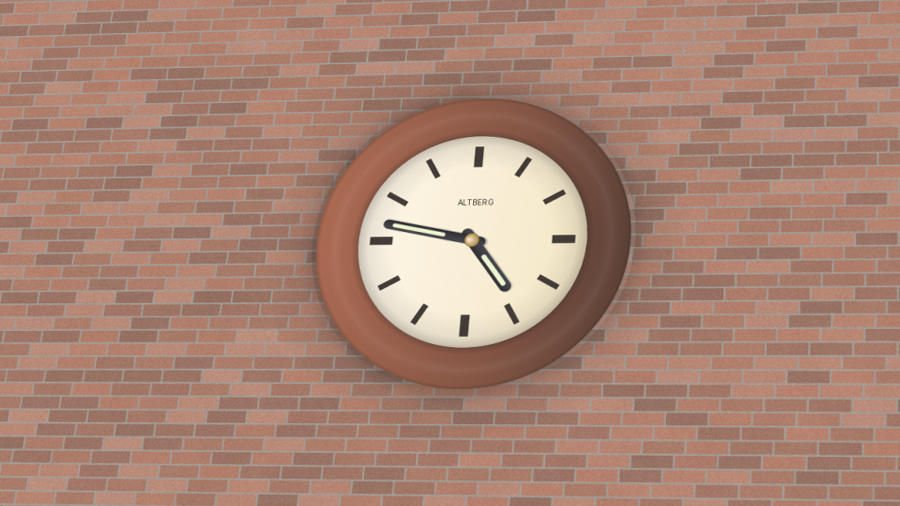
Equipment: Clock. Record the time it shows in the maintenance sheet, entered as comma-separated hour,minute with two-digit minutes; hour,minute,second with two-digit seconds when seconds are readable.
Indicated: 4,47
